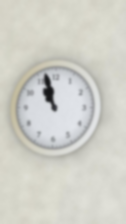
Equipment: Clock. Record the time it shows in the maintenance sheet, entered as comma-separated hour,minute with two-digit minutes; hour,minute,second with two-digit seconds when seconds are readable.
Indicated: 10,57
